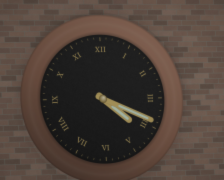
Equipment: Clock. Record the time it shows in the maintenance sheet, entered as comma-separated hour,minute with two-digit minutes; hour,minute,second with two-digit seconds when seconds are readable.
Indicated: 4,19
